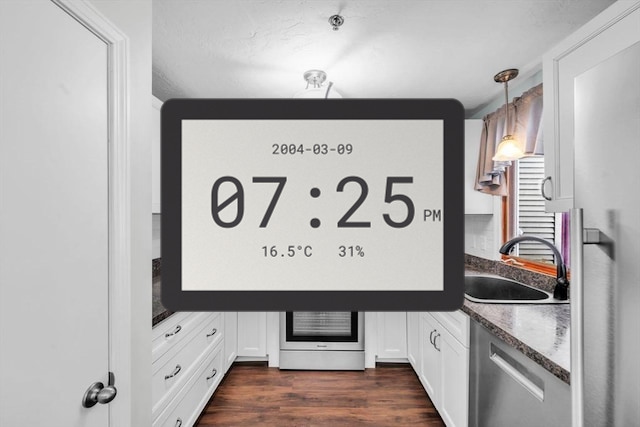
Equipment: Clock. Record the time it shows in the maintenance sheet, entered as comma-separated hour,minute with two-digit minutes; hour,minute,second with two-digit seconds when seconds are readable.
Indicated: 7,25
